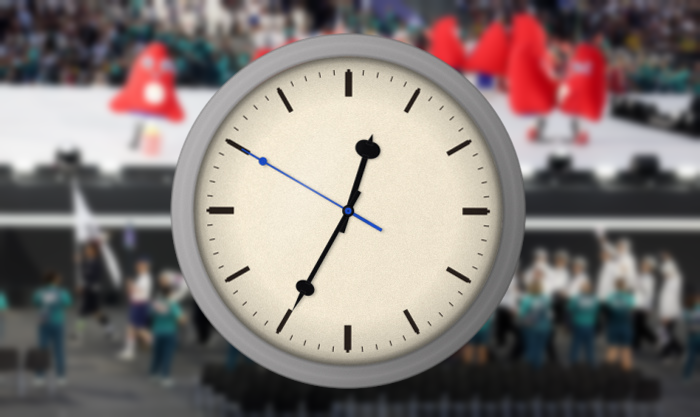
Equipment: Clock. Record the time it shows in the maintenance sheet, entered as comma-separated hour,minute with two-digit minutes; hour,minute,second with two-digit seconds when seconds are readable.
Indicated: 12,34,50
